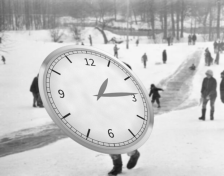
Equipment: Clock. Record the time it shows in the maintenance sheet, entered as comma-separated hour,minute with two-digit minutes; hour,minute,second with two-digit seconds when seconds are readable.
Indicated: 1,14
